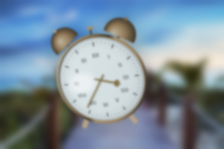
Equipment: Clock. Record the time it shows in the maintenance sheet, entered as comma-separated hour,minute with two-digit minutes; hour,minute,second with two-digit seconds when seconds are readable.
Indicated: 3,36
